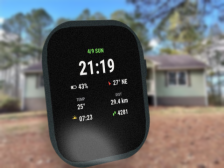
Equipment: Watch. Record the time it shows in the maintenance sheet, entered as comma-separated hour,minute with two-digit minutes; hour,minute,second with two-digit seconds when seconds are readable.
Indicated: 21,19
